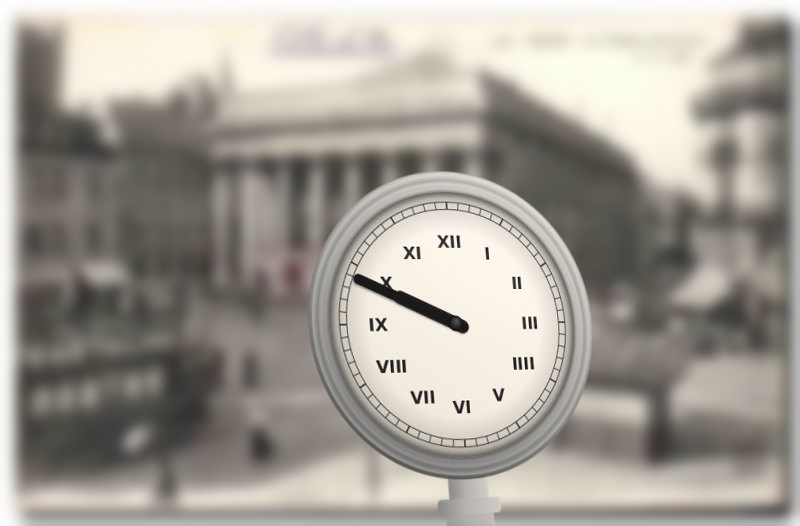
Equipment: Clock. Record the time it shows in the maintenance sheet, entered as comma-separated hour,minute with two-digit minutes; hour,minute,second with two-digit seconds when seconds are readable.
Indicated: 9,49
